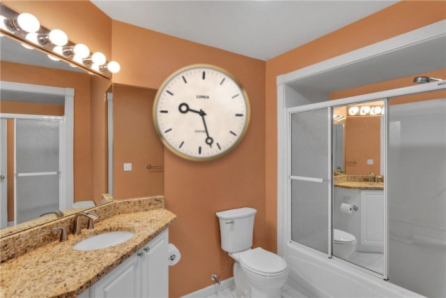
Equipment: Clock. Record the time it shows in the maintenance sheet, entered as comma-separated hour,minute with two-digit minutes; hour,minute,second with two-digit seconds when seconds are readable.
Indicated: 9,27
